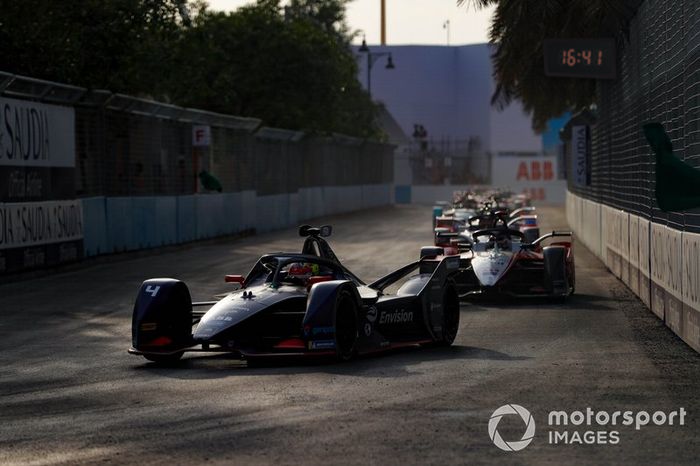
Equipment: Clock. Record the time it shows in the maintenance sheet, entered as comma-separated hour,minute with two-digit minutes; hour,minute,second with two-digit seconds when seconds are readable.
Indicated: 16,41
